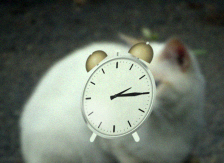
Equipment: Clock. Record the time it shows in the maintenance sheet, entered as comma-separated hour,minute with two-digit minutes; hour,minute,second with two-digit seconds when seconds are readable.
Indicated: 2,15
